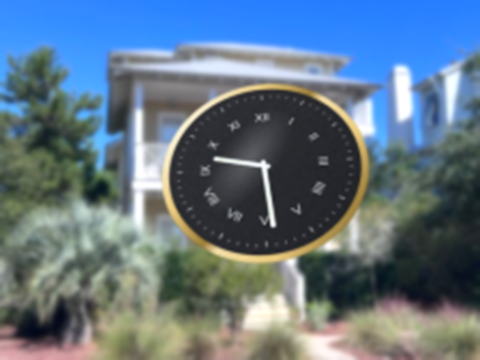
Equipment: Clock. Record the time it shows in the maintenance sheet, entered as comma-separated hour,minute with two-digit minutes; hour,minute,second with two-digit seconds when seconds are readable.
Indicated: 9,29
